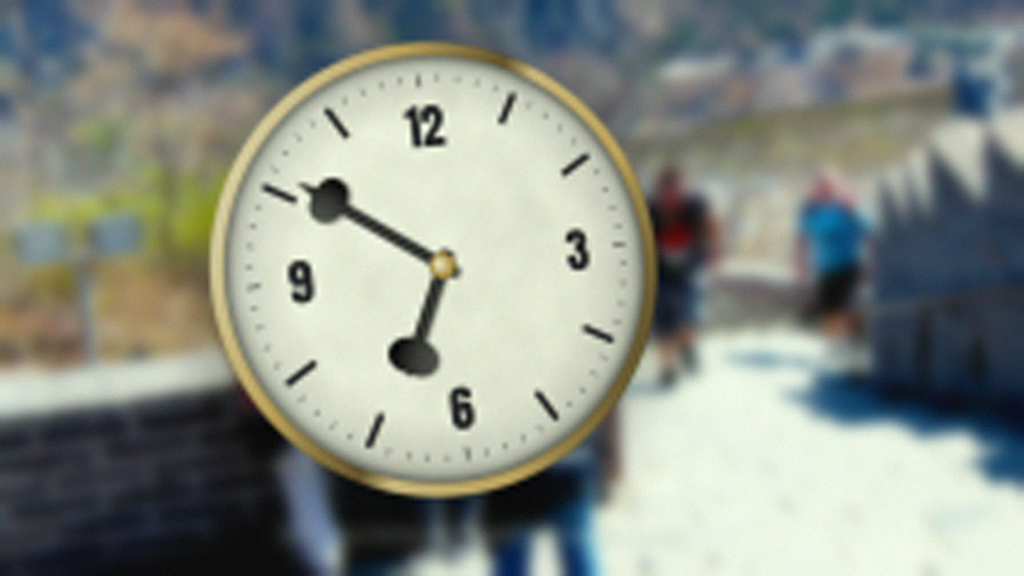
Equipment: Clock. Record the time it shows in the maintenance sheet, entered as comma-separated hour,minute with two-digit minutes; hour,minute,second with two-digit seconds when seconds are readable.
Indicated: 6,51
